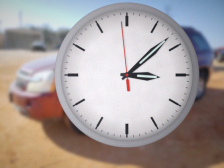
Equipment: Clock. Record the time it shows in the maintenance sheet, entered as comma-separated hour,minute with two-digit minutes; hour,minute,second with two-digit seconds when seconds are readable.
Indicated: 3,07,59
